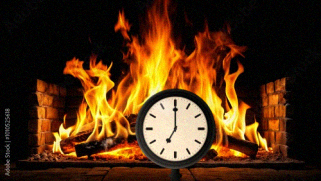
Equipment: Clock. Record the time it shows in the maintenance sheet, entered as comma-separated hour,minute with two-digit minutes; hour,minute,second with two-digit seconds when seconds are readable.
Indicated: 7,00
